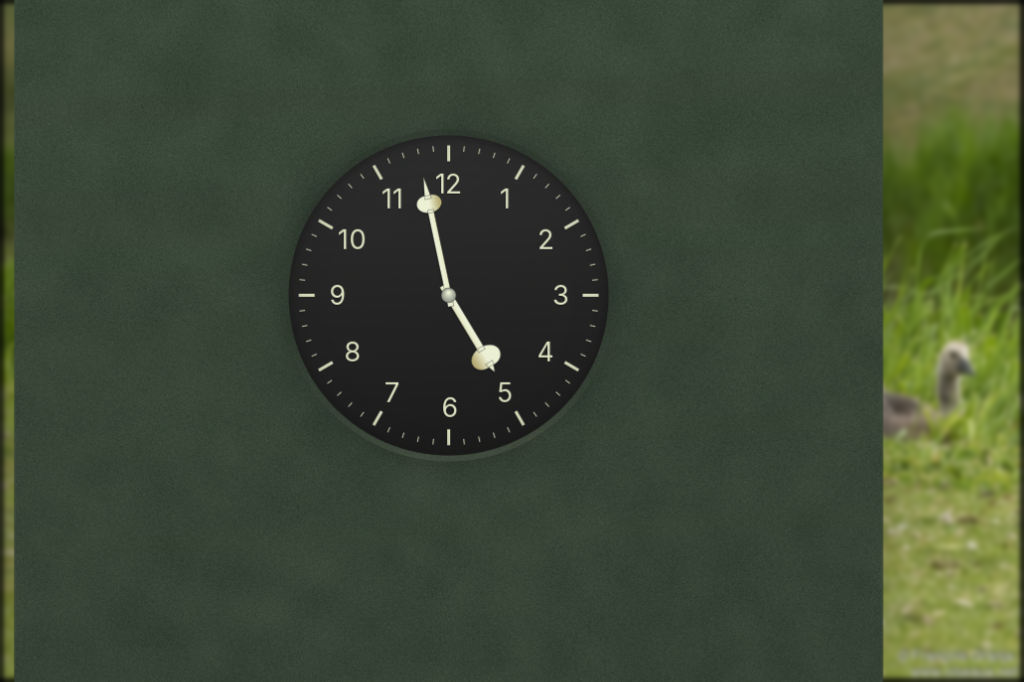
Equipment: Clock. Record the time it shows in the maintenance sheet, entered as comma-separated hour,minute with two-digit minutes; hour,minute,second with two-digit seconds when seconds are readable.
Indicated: 4,58
